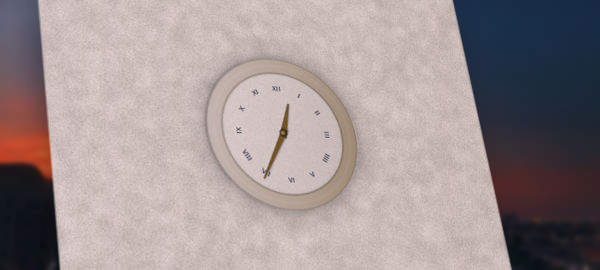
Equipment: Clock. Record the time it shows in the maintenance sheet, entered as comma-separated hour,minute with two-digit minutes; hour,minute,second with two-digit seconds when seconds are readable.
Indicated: 12,35
